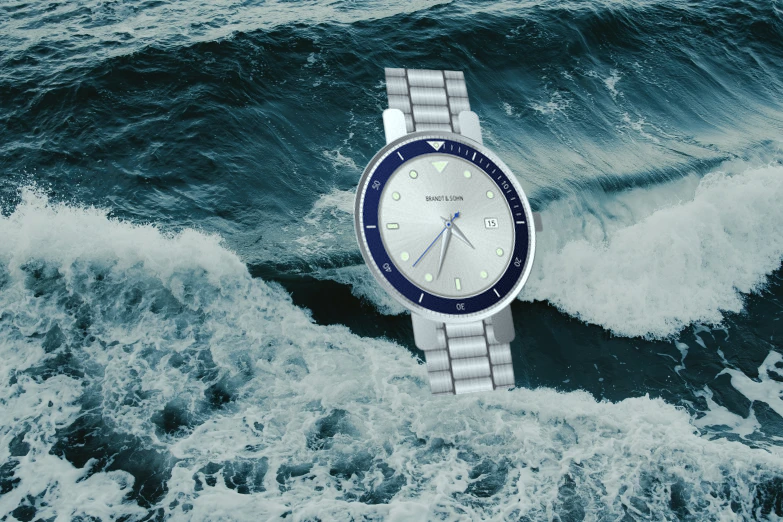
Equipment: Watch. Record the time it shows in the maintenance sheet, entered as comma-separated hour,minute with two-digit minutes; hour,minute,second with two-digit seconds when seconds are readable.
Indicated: 4,33,38
